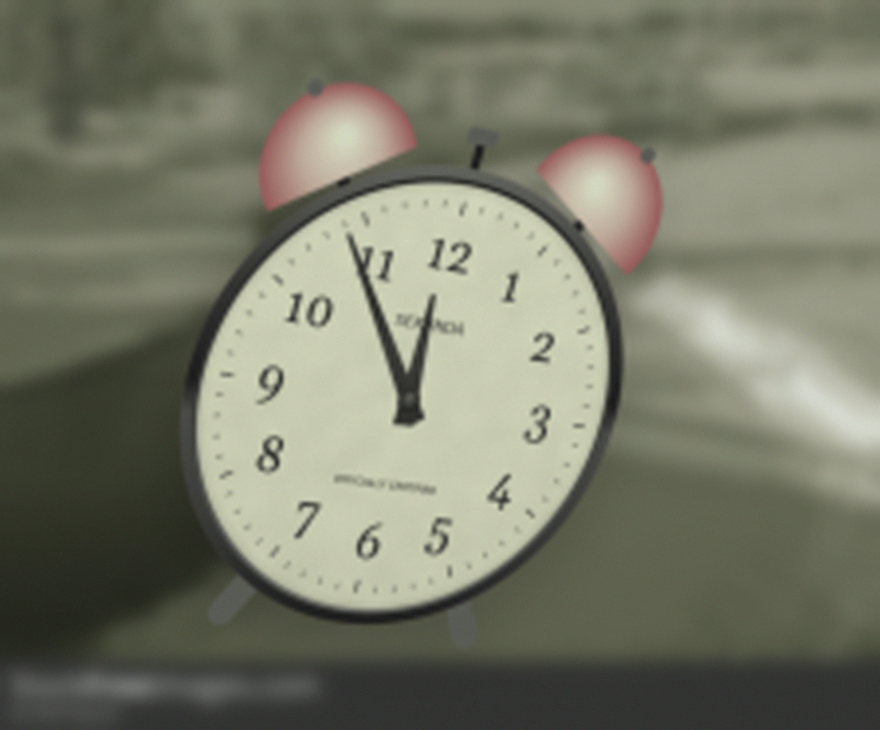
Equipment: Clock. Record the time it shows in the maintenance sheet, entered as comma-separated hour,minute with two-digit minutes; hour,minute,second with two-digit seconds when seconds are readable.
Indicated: 11,54
